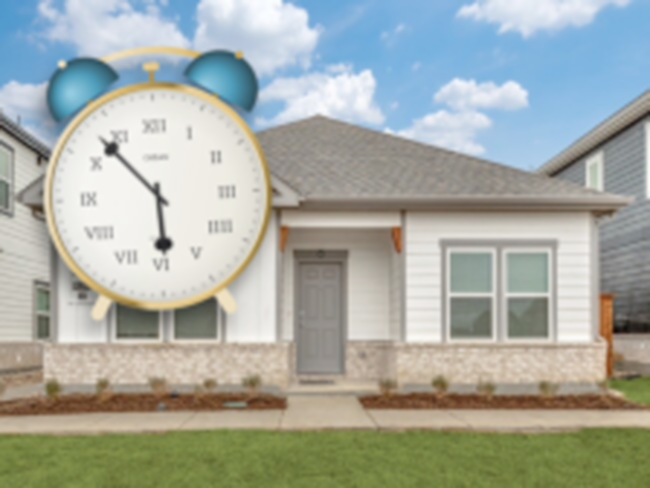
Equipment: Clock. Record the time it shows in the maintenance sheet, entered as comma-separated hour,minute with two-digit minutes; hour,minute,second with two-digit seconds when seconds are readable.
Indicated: 5,53
